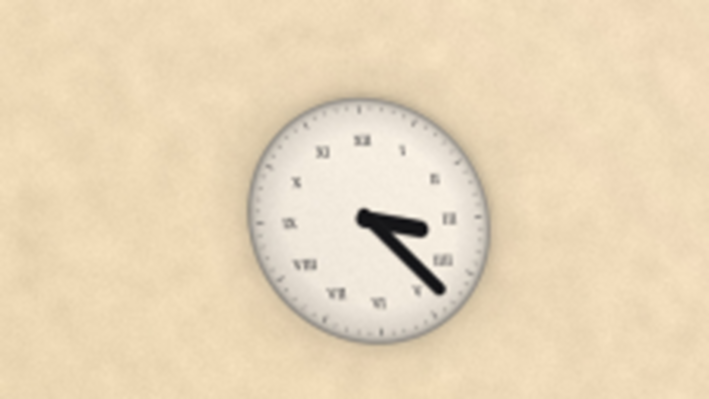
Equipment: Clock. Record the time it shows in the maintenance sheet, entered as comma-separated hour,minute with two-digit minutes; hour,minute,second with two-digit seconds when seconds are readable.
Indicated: 3,23
